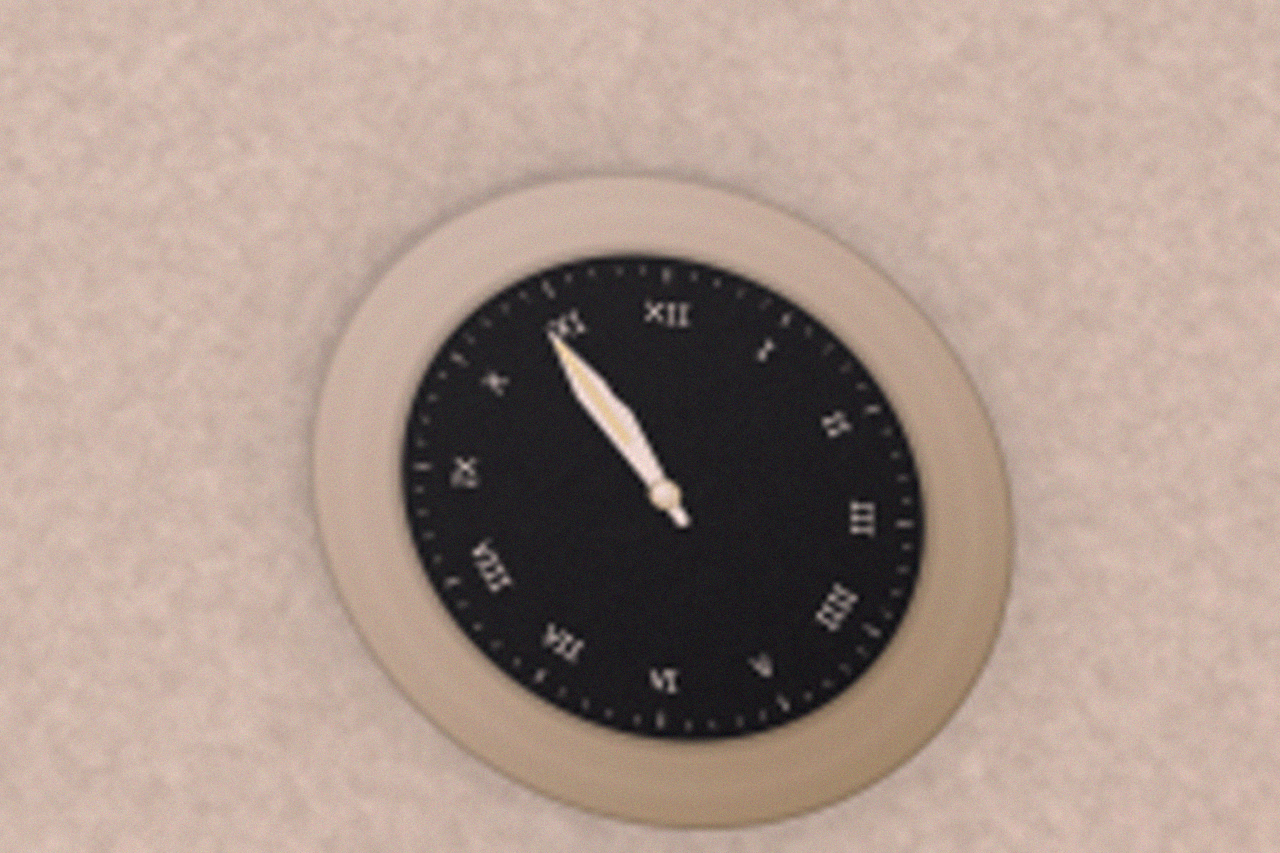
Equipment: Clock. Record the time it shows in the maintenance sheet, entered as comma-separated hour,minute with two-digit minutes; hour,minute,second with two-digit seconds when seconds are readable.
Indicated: 10,54
